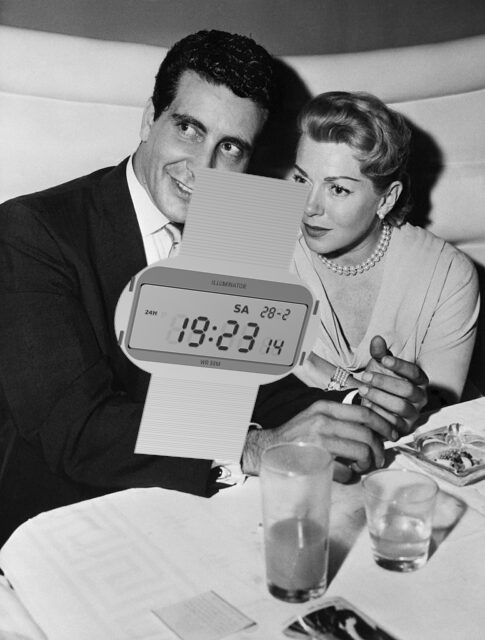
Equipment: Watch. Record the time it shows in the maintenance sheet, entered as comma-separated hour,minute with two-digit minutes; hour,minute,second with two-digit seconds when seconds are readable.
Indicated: 19,23,14
